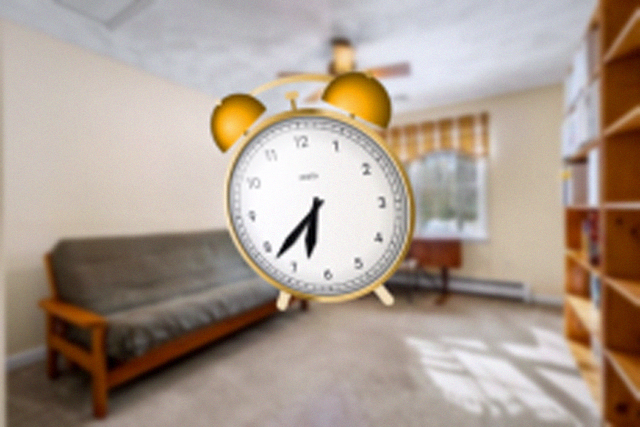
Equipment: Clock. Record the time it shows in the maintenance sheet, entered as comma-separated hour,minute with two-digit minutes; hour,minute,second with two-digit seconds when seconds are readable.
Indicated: 6,38
